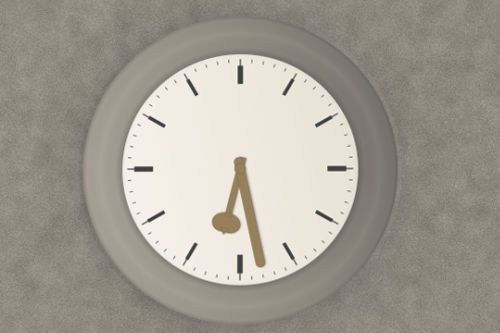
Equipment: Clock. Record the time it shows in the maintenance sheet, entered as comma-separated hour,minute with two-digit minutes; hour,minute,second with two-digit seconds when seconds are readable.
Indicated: 6,28
